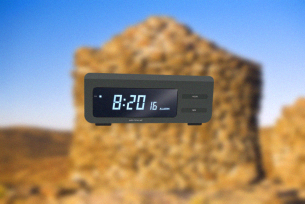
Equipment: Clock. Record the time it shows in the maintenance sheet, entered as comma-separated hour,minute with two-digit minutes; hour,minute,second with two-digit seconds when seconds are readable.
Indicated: 8,20,16
